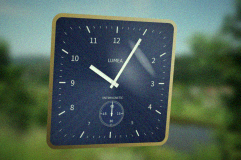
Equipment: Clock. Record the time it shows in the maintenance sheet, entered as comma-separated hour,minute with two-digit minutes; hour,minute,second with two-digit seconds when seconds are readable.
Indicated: 10,05
